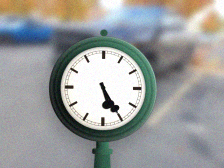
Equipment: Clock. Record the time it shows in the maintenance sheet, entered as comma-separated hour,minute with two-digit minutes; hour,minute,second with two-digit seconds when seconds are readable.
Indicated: 5,25
